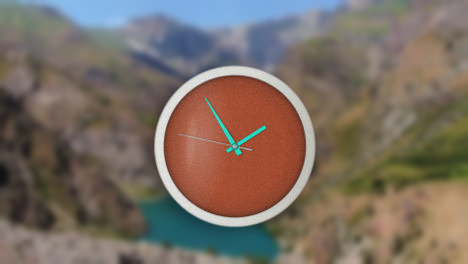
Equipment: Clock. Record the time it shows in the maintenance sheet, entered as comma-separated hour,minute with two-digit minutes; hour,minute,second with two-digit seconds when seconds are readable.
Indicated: 1,54,47
